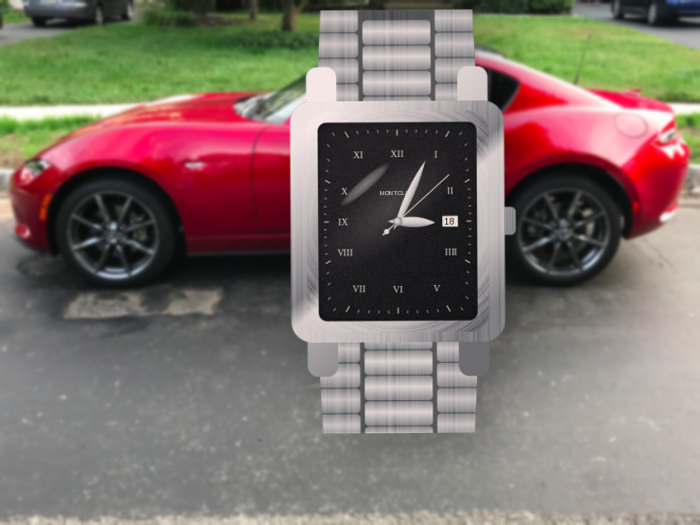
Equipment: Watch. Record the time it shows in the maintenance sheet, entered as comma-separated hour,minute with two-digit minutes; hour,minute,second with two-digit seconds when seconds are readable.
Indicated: 3,04,08
